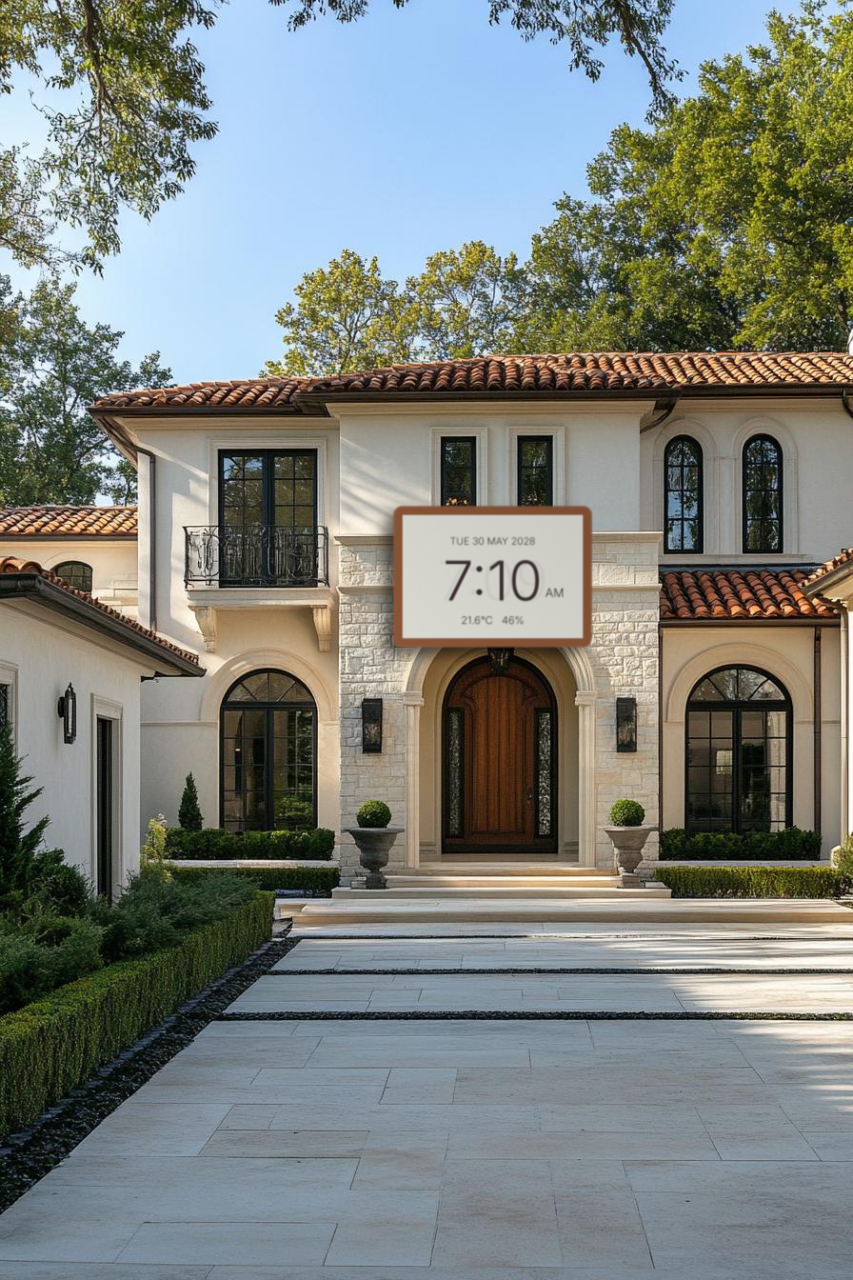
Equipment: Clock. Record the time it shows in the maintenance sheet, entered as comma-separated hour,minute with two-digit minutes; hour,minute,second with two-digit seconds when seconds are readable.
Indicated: 7,10
